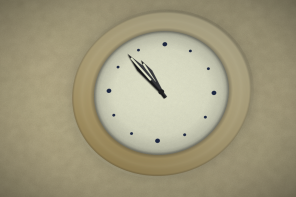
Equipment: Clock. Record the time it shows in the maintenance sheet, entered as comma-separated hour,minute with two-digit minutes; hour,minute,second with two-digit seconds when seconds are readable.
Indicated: 10,53
